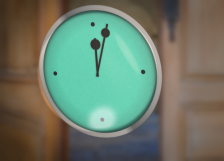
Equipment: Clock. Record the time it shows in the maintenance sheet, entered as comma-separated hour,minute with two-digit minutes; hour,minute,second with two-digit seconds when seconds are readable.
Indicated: 12,03
